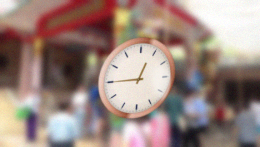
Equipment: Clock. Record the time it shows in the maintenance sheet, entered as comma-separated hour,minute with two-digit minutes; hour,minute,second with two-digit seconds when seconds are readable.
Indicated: 12,45
